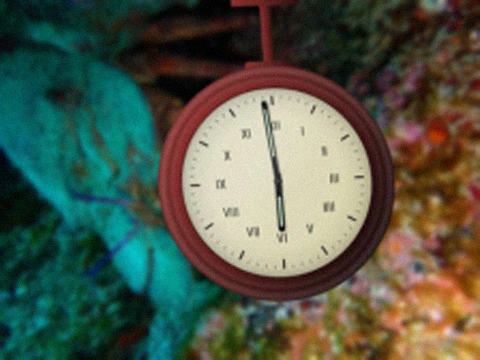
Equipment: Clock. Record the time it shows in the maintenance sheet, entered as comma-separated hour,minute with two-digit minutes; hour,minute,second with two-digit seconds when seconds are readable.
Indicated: 5,59
